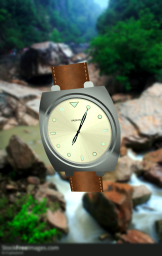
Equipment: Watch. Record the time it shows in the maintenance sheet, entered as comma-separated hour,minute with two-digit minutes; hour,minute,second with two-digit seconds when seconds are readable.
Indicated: 7,05
